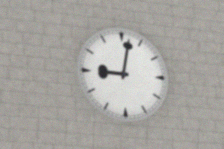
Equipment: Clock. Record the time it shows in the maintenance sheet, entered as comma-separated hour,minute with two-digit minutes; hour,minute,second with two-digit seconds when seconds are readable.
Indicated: 9,02
